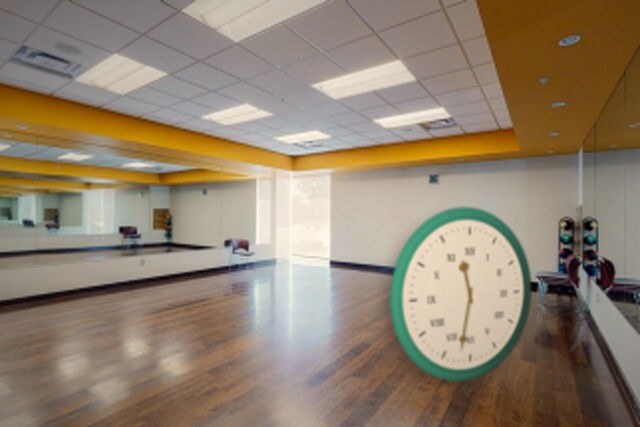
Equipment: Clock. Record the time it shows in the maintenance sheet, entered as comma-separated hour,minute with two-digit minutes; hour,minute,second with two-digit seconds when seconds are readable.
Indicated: 11,32
